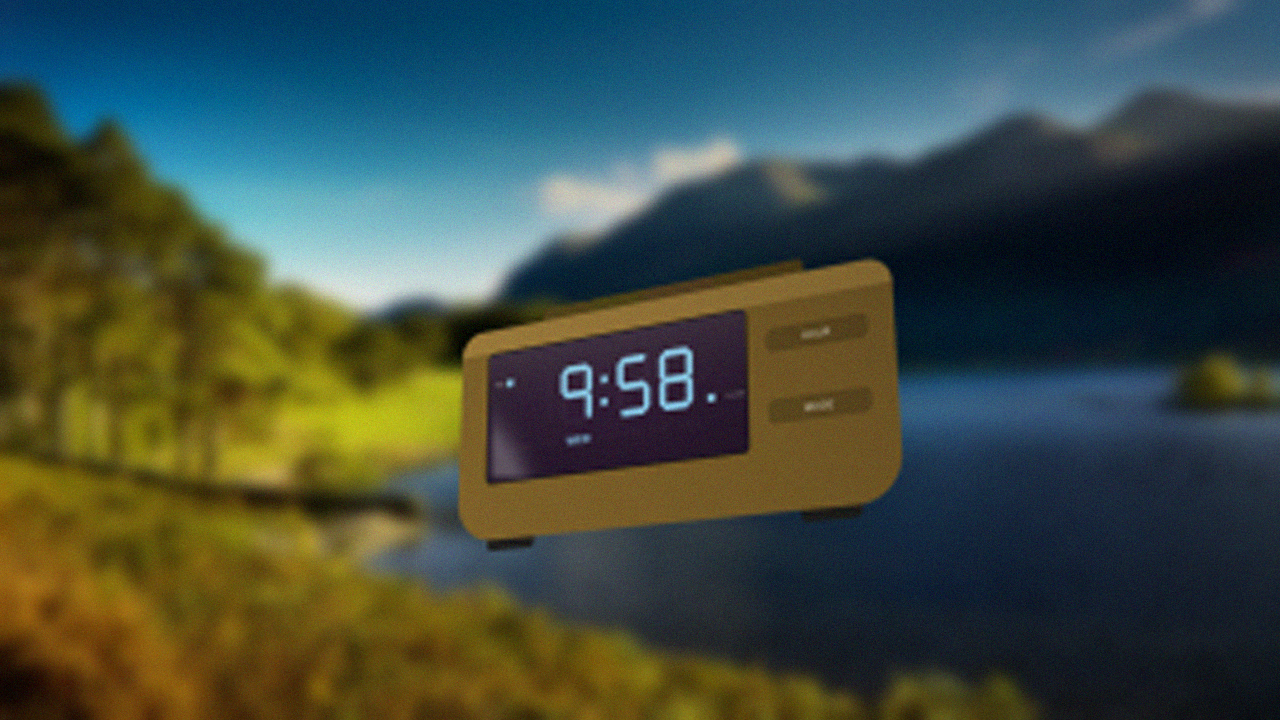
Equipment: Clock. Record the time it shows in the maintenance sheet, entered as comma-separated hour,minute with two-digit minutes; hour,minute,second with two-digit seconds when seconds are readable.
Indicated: 9,58
